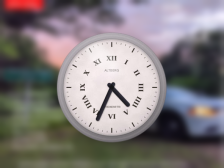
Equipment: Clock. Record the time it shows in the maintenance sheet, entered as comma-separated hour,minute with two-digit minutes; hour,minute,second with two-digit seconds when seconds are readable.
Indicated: 4,34
